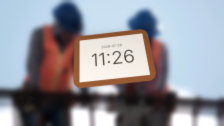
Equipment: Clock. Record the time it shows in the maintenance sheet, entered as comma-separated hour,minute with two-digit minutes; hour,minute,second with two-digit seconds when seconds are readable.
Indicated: 11,26
